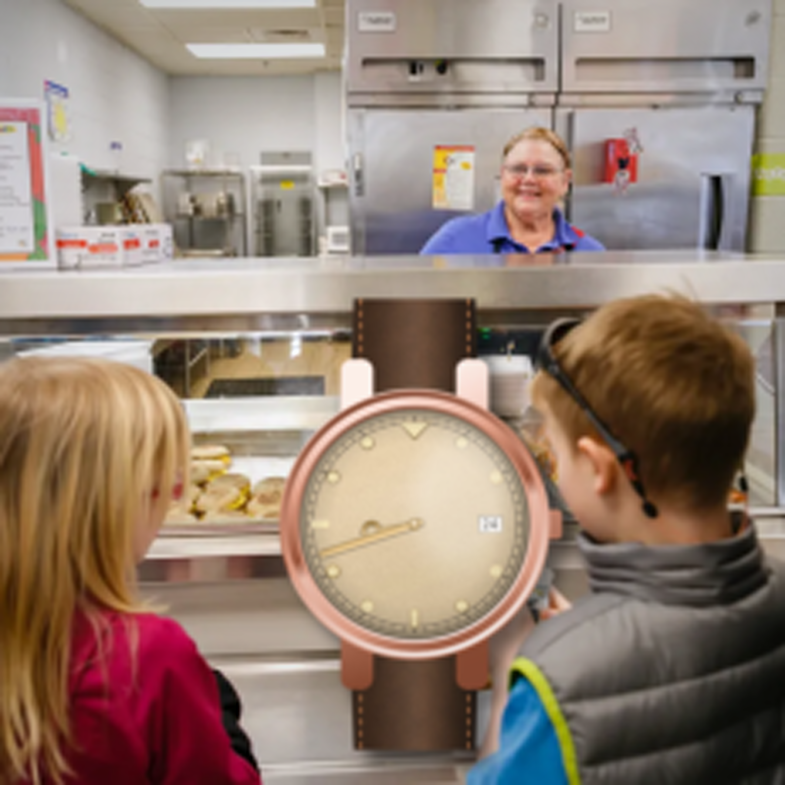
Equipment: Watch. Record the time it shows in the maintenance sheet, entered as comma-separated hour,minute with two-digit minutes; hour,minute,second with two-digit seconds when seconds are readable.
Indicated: 8,42
